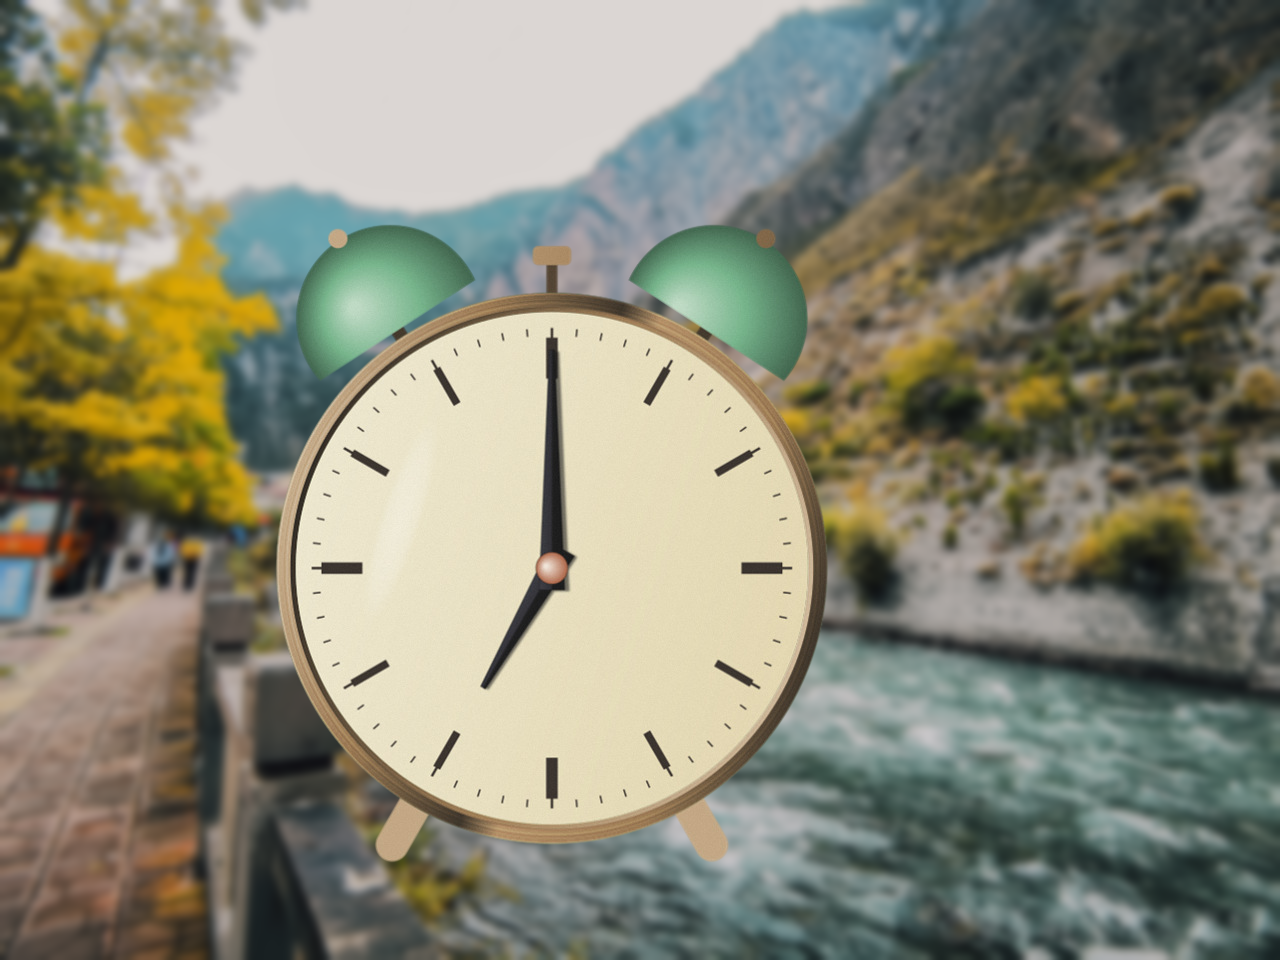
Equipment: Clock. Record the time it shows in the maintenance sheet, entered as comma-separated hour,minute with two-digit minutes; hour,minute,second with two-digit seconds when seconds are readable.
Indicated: 7,00
